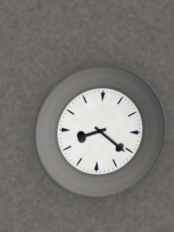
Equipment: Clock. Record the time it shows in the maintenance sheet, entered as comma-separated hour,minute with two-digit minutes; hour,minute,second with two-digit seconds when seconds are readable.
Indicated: 8,21
